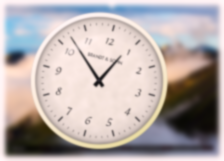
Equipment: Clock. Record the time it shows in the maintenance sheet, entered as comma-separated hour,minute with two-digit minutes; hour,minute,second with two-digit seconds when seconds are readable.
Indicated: 12,52
